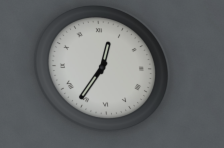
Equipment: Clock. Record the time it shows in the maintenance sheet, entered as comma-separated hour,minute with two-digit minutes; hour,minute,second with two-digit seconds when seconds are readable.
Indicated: 12,36
